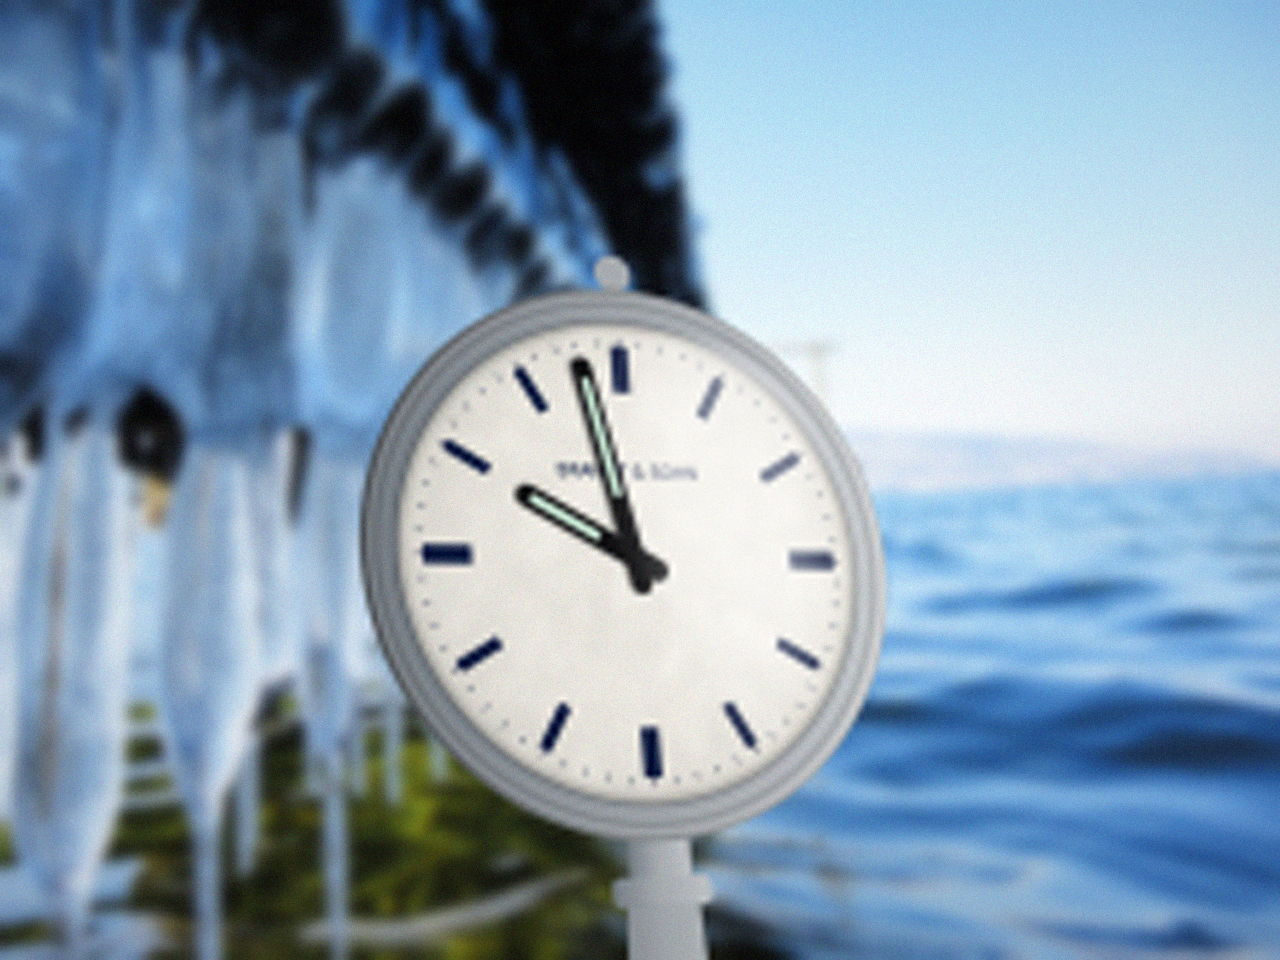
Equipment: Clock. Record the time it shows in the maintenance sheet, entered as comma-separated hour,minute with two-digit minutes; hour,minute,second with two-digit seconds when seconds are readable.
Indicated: 9,58
